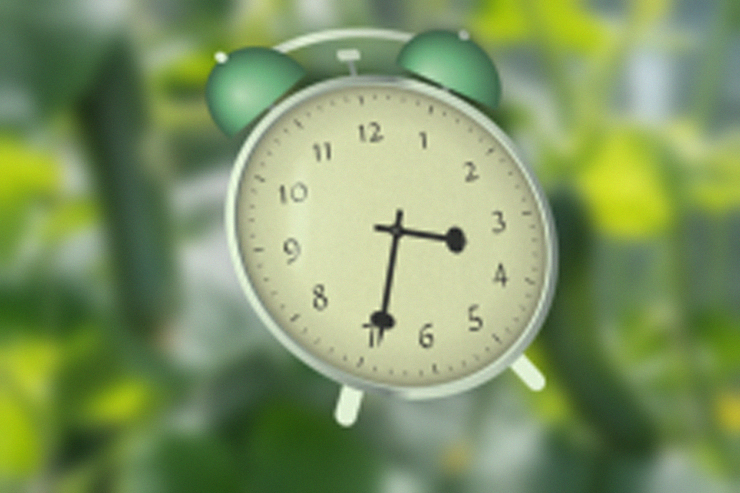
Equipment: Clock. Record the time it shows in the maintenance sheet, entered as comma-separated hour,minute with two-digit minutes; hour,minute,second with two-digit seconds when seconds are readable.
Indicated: 3,34
